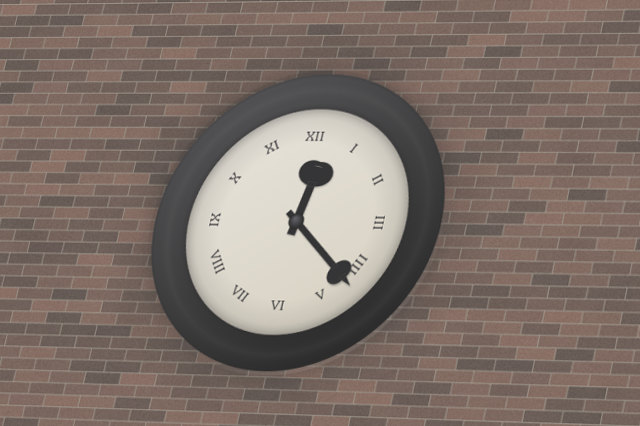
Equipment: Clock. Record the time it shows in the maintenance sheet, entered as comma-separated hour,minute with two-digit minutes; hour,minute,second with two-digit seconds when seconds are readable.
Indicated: 12,22
